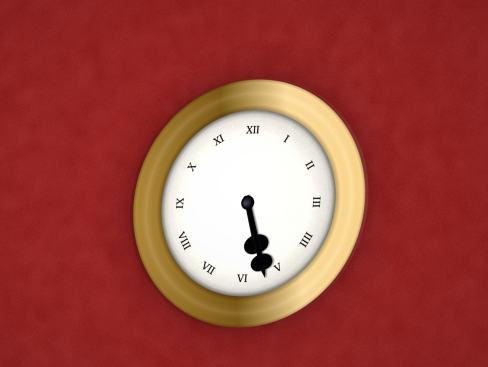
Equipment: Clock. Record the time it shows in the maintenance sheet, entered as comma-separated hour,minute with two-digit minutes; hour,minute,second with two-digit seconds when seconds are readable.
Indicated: 5,27
